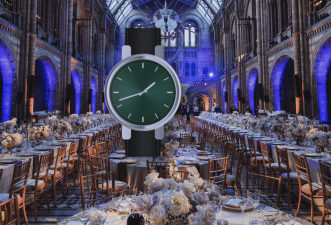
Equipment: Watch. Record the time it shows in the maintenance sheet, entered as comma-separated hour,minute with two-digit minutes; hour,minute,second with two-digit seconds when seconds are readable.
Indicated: 1,42
